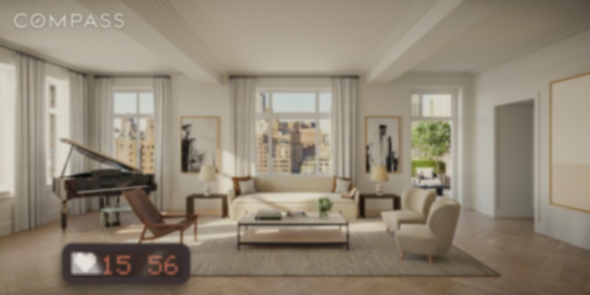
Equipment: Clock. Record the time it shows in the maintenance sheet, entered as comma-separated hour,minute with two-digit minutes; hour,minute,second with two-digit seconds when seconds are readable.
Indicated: 15,56
